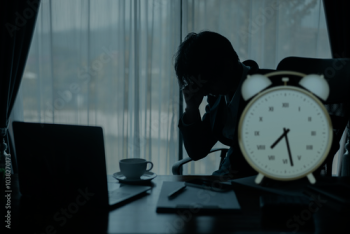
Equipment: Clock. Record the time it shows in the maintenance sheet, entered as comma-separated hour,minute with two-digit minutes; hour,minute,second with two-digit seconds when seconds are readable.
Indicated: 7,28
